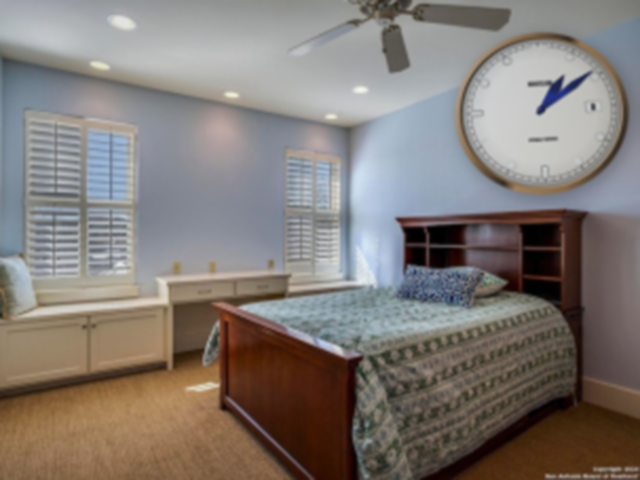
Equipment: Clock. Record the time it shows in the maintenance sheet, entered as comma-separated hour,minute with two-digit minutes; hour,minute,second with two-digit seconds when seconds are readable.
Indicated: 1,09
